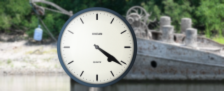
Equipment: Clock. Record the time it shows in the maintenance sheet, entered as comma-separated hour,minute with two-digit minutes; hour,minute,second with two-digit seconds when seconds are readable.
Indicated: 4,21
